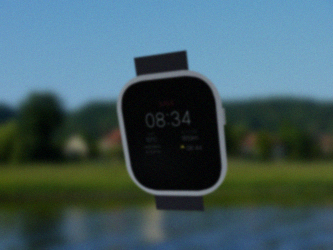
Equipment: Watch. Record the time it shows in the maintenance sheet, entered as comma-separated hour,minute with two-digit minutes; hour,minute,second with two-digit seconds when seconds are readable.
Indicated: 8,34
